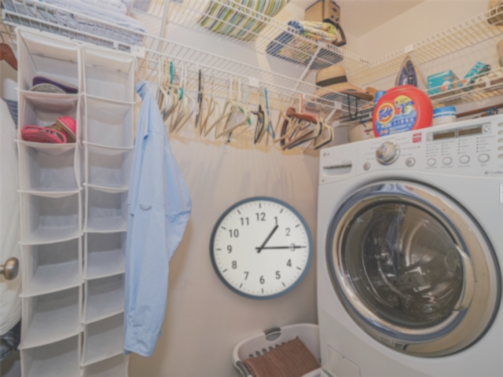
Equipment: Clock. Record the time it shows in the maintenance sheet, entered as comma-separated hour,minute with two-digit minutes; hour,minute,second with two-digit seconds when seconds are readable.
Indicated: 1,15
